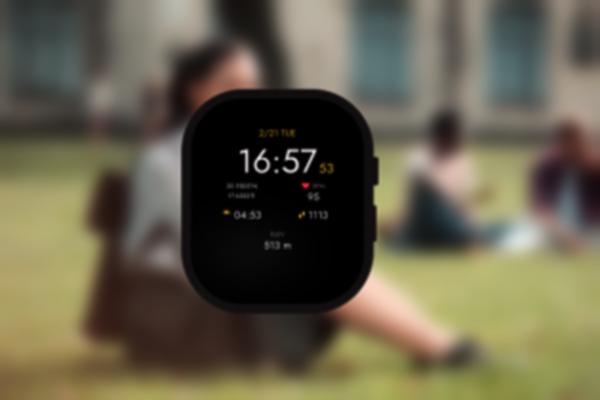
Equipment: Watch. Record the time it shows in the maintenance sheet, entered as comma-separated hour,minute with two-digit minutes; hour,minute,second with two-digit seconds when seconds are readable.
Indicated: 16,57
